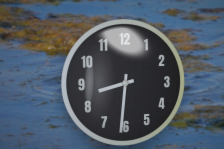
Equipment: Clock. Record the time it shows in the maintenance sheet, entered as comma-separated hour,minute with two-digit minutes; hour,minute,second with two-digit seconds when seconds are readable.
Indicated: 8,31
